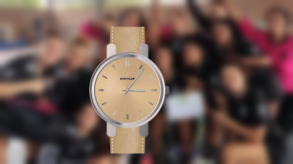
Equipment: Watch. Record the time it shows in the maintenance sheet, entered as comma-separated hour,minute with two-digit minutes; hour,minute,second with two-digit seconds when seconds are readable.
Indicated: 3,06
